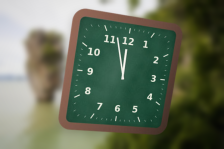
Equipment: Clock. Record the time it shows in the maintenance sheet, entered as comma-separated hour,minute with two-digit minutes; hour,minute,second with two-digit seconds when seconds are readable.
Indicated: 11,57
